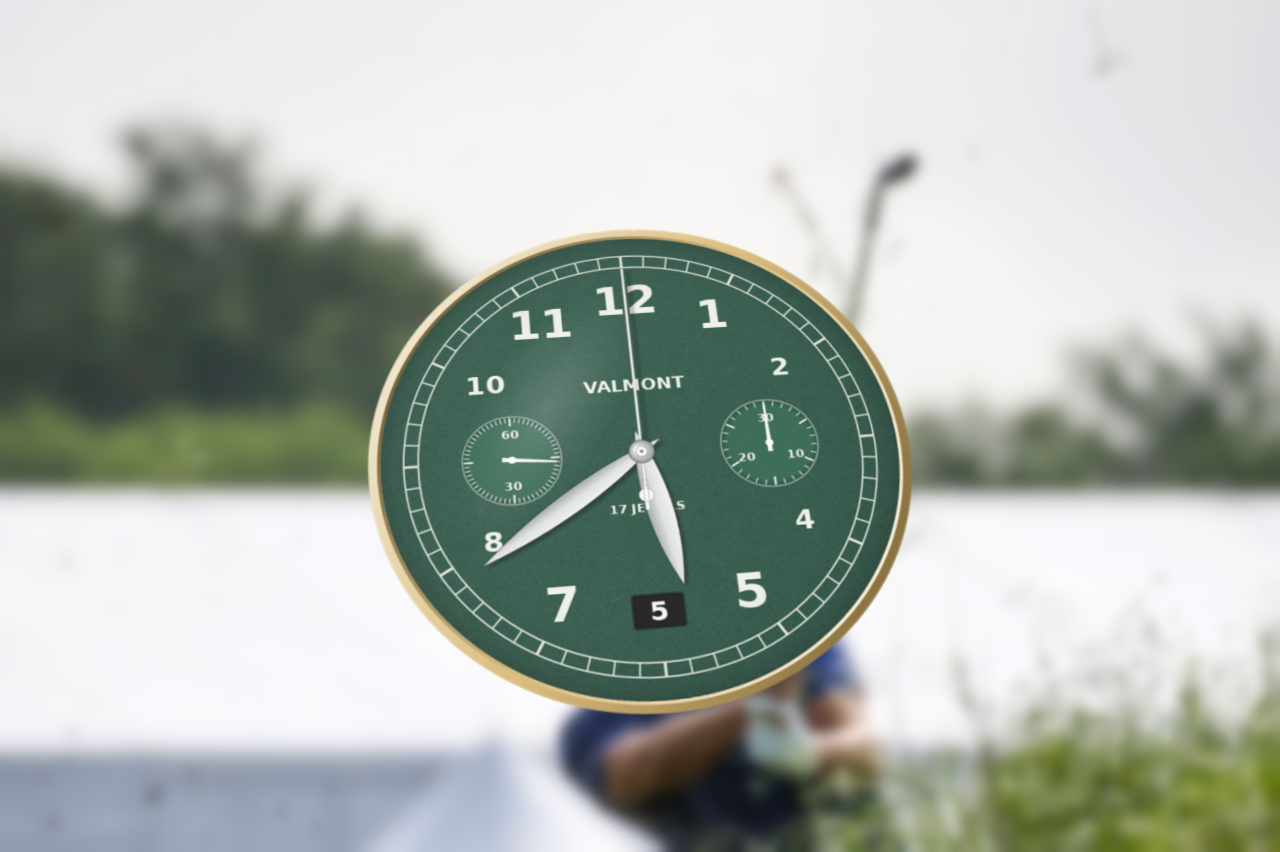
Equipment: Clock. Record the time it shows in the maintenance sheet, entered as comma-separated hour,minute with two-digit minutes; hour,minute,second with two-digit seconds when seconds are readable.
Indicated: 5,39,16
